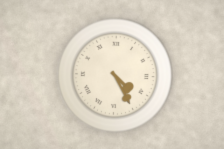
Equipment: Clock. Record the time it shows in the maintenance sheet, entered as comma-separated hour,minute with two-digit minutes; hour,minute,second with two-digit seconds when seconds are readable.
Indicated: 4,25
